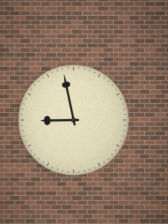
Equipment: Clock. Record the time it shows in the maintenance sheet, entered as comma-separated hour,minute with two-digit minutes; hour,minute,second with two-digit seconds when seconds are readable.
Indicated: 8,58
